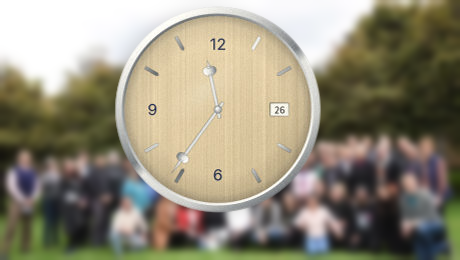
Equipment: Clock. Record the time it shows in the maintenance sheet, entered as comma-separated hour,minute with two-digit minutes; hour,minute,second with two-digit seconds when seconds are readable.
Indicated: 11,36
